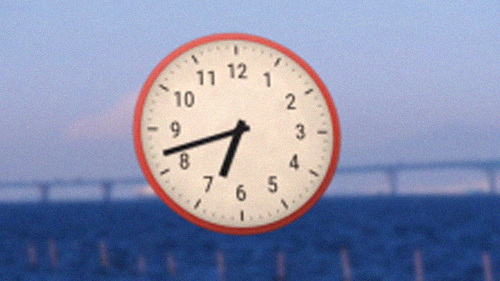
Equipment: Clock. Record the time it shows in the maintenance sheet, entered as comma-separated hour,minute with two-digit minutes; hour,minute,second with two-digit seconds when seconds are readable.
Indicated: 6,42
